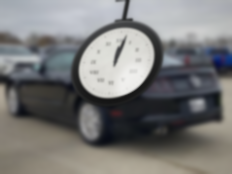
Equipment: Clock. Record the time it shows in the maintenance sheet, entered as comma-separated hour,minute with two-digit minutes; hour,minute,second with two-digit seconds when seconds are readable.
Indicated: 12,02
